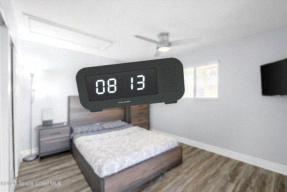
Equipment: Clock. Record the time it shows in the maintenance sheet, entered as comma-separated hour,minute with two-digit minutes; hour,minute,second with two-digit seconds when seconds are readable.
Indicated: 8,13
